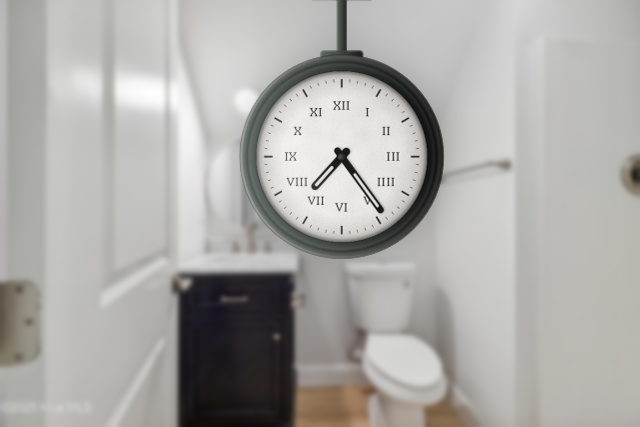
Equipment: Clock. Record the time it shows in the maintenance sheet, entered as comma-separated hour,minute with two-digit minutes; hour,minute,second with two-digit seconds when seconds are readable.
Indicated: 7,24
